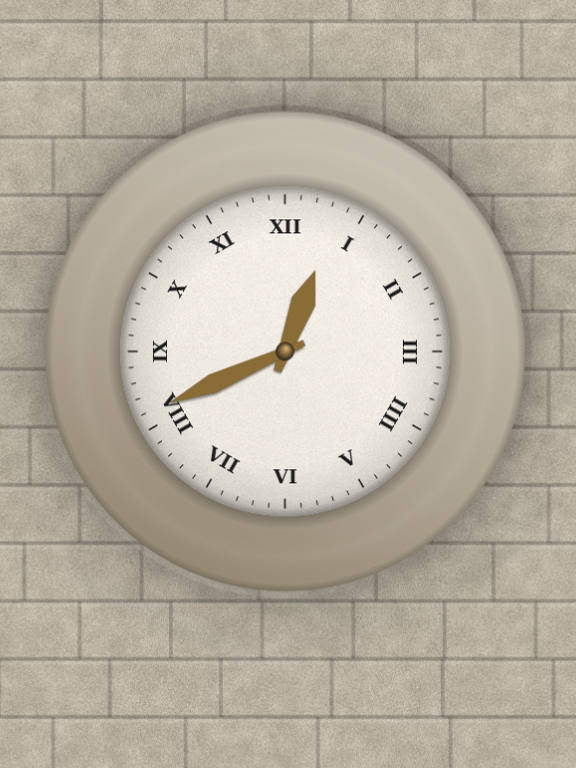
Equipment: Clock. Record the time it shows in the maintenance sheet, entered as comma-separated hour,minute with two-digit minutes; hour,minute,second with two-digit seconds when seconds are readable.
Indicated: 12,41
